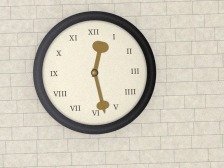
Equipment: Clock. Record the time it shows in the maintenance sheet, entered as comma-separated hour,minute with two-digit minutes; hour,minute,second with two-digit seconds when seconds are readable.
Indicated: 12,28
